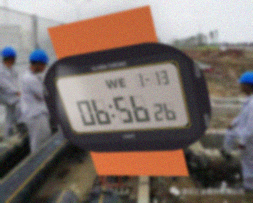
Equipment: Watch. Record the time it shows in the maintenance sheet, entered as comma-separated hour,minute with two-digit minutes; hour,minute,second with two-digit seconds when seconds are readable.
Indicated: 6,56,26
